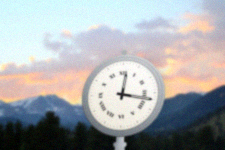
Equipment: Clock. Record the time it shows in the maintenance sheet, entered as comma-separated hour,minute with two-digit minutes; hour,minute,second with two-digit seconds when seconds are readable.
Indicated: 12,17
